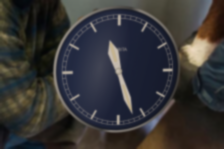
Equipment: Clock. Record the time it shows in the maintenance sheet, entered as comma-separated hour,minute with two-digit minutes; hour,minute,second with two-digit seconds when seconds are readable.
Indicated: 11,27
